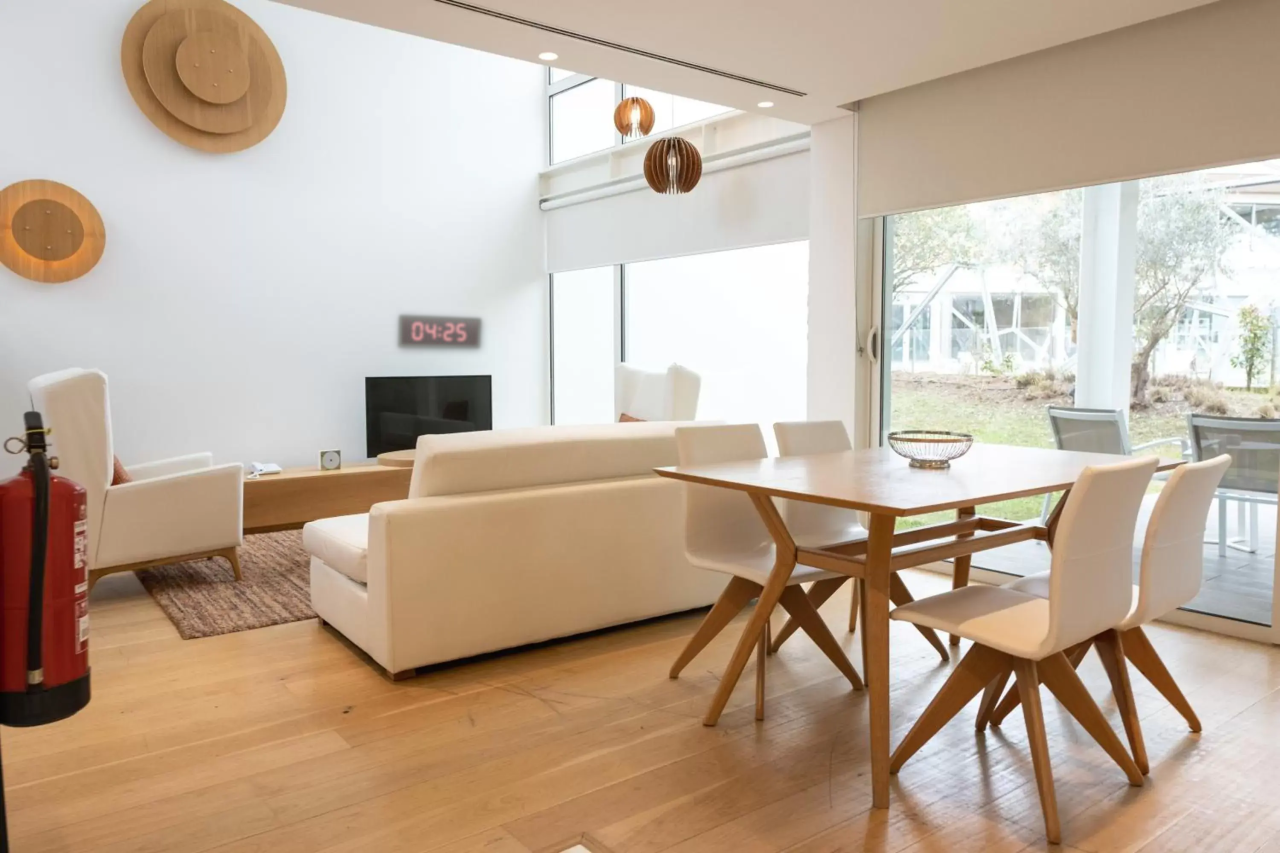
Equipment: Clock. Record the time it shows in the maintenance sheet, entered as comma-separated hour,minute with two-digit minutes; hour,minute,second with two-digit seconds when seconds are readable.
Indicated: 4,25
